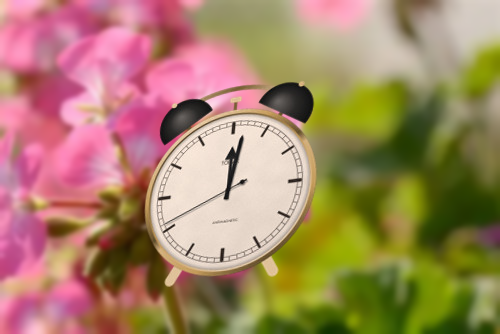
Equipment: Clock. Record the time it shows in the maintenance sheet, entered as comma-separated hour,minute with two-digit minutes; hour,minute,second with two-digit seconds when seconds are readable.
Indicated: 12,01,41
